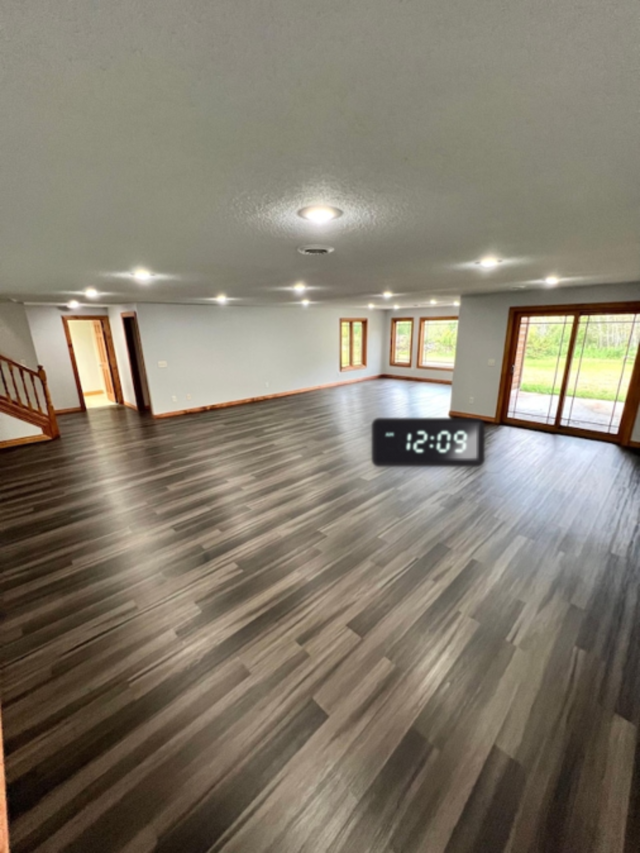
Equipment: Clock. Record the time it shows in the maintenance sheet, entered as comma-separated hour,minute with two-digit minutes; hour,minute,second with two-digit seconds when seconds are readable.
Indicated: 12,09
